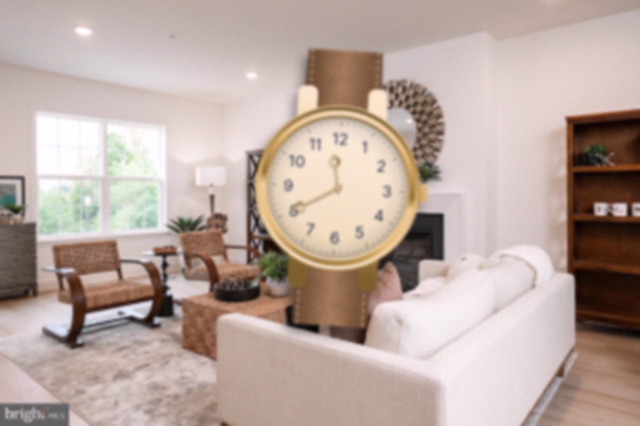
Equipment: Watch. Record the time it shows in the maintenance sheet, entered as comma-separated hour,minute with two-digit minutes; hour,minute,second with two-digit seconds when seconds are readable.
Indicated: 11,40
